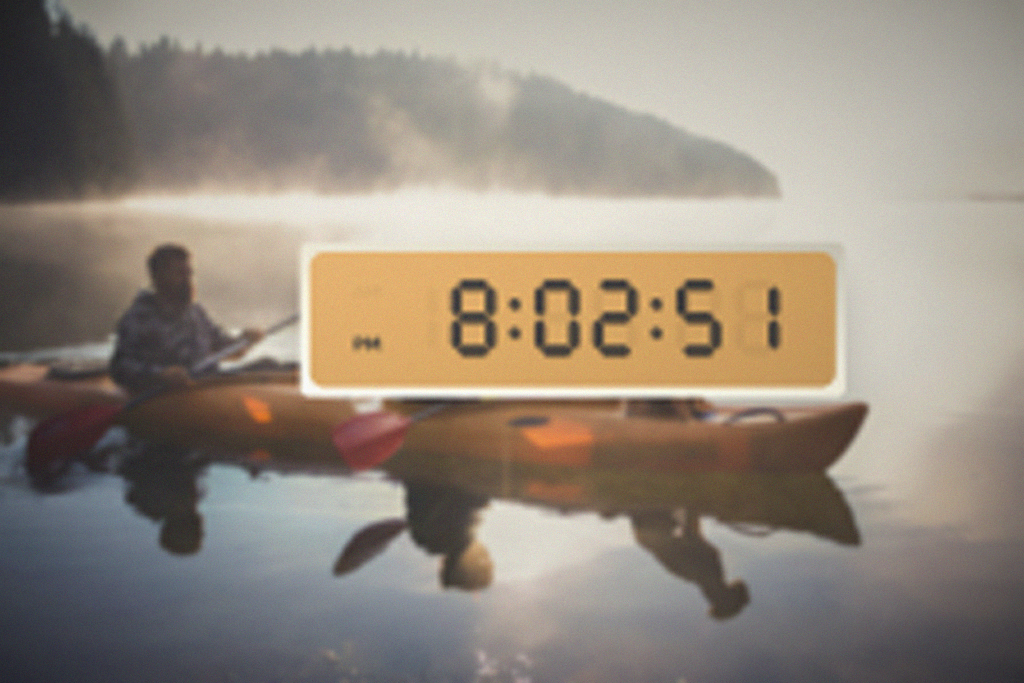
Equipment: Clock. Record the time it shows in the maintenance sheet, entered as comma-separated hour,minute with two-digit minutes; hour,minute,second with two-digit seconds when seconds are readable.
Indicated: 8,02,51
